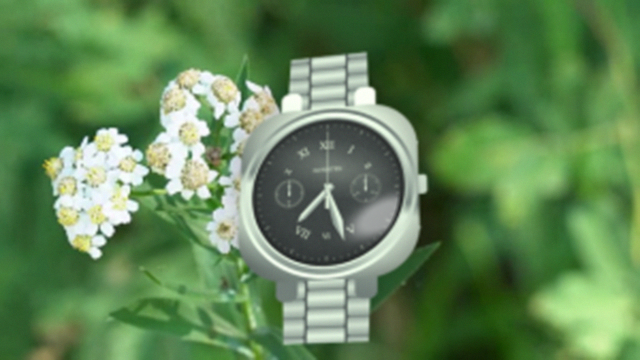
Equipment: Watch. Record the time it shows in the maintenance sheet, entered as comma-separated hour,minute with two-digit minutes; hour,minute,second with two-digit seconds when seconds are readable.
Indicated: 7,27
